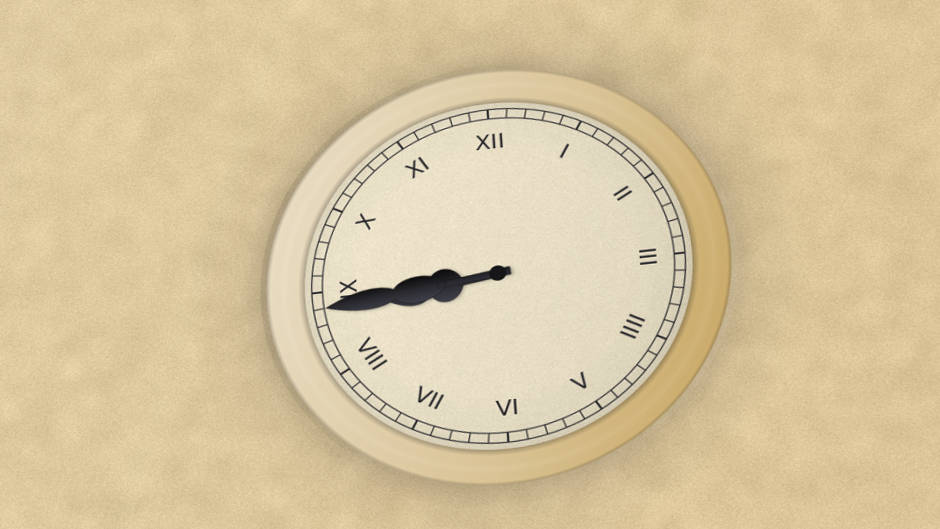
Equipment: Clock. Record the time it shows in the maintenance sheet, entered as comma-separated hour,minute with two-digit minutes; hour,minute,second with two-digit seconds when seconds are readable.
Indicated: 8,44
